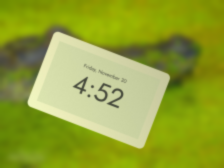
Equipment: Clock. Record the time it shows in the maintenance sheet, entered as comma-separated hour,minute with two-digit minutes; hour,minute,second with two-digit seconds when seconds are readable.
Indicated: 4,52
